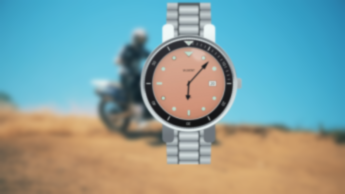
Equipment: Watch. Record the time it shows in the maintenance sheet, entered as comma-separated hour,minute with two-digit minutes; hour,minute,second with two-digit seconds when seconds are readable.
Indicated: 6,07
